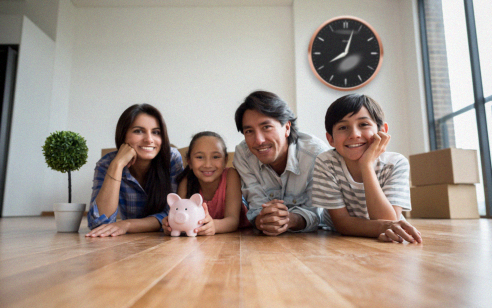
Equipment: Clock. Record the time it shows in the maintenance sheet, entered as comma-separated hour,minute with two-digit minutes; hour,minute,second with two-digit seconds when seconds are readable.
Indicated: 8,03
